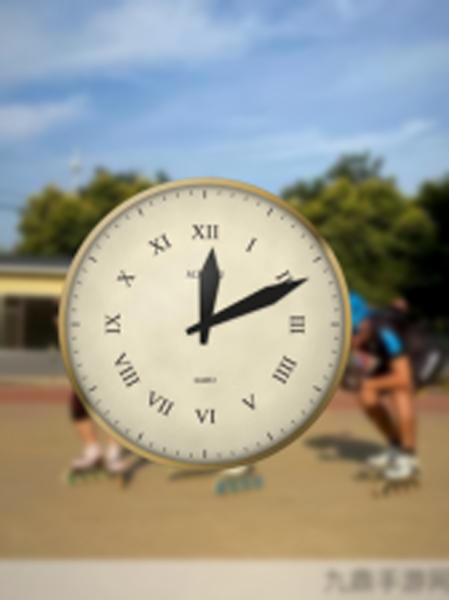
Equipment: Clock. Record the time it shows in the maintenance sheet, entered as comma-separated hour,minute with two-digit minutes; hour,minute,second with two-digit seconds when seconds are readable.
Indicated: 12,11
